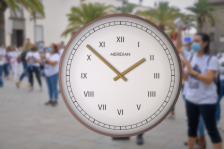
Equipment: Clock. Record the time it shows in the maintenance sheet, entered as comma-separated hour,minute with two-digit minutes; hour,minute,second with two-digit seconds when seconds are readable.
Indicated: 1,52
